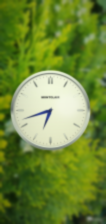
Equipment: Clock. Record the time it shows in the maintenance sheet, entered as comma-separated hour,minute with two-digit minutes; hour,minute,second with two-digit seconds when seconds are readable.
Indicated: 6,42
